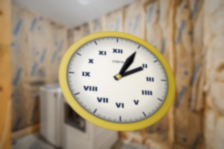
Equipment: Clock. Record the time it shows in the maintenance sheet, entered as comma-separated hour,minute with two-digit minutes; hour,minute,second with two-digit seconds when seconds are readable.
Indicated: 2,05
